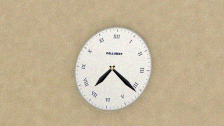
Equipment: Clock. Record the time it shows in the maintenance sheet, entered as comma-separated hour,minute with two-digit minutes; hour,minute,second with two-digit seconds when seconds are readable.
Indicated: 7,21
